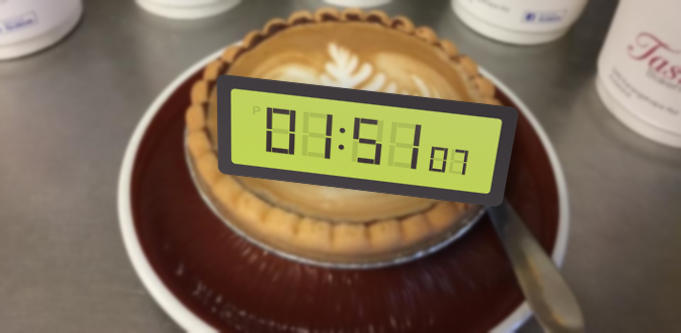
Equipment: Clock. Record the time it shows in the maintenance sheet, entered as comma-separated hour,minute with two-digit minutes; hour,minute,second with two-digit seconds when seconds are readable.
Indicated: 1,51,07
